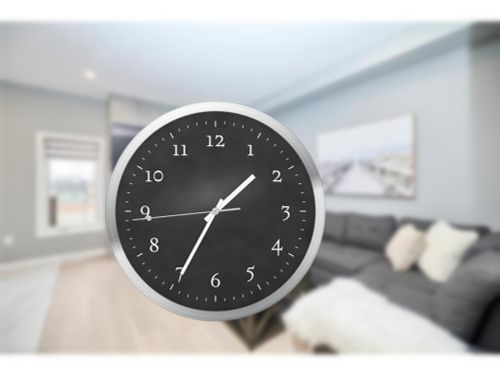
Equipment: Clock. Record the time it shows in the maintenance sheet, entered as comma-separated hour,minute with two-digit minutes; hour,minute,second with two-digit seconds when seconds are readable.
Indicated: 1,34,44
